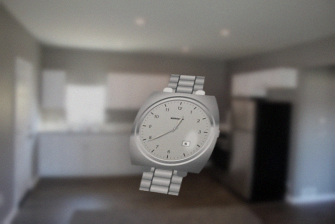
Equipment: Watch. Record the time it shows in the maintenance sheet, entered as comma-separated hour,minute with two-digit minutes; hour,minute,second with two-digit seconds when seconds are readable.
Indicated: 12,39
